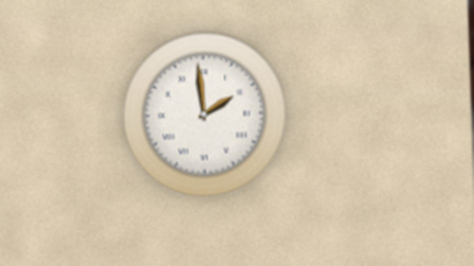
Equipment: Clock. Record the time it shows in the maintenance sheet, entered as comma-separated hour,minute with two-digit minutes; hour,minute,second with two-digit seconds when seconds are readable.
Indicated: 1,59
